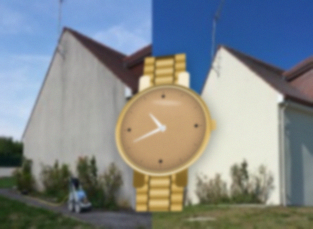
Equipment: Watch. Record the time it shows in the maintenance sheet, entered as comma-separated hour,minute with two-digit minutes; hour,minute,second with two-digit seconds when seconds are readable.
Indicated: 10,41
